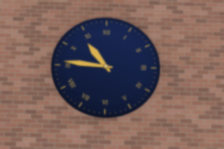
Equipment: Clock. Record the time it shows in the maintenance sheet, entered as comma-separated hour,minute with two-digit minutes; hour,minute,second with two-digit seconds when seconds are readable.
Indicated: 10,46
